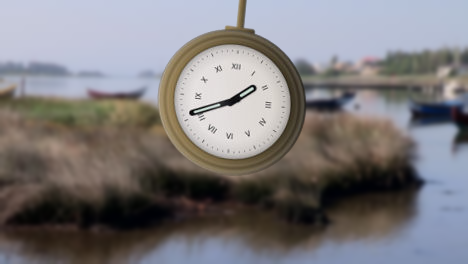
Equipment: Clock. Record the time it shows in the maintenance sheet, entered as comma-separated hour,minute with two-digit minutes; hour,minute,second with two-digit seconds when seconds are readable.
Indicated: 1,41
